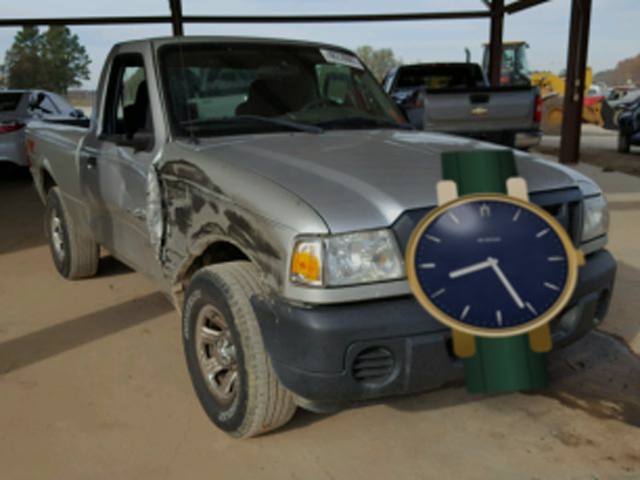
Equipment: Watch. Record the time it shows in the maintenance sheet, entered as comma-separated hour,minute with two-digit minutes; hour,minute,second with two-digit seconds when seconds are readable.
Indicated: 8,26
